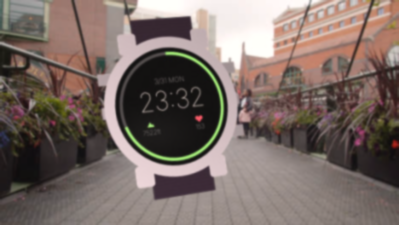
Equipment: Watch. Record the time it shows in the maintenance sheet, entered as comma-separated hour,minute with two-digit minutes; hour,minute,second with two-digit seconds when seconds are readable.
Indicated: 23,32
